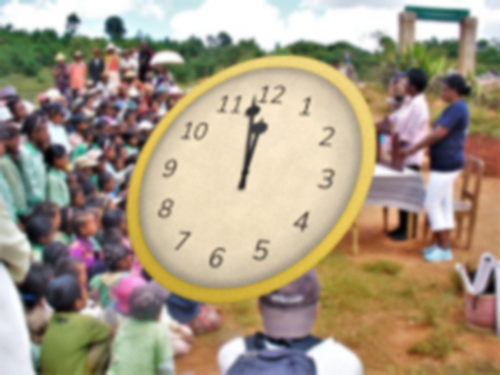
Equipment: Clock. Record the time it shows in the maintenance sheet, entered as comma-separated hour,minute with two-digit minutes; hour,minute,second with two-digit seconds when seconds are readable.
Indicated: 11,58
